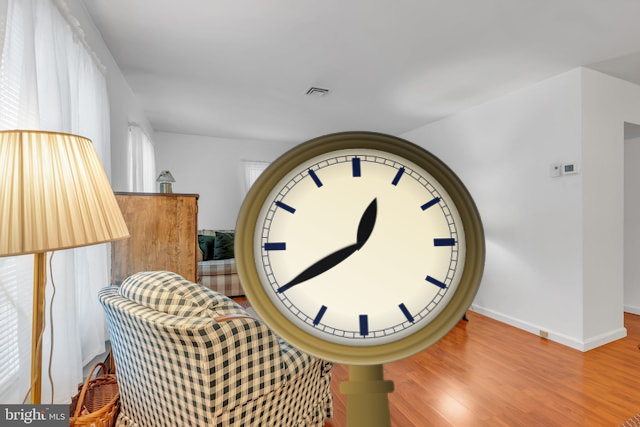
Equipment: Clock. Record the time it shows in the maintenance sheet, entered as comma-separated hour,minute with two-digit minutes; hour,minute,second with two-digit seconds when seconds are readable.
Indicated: 12,40
